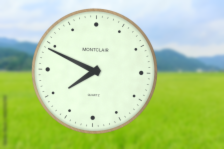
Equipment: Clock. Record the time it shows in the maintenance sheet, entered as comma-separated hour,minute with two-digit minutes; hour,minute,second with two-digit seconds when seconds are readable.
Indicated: 7,49
